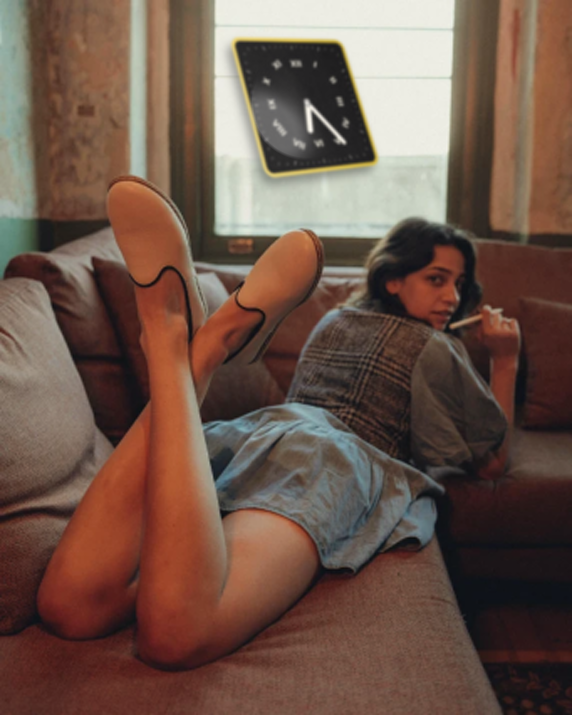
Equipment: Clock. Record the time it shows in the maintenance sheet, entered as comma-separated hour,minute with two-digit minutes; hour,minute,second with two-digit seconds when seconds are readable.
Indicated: 6,24
